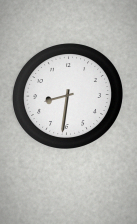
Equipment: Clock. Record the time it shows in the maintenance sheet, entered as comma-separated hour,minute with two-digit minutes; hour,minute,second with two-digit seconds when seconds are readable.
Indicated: 8,31
